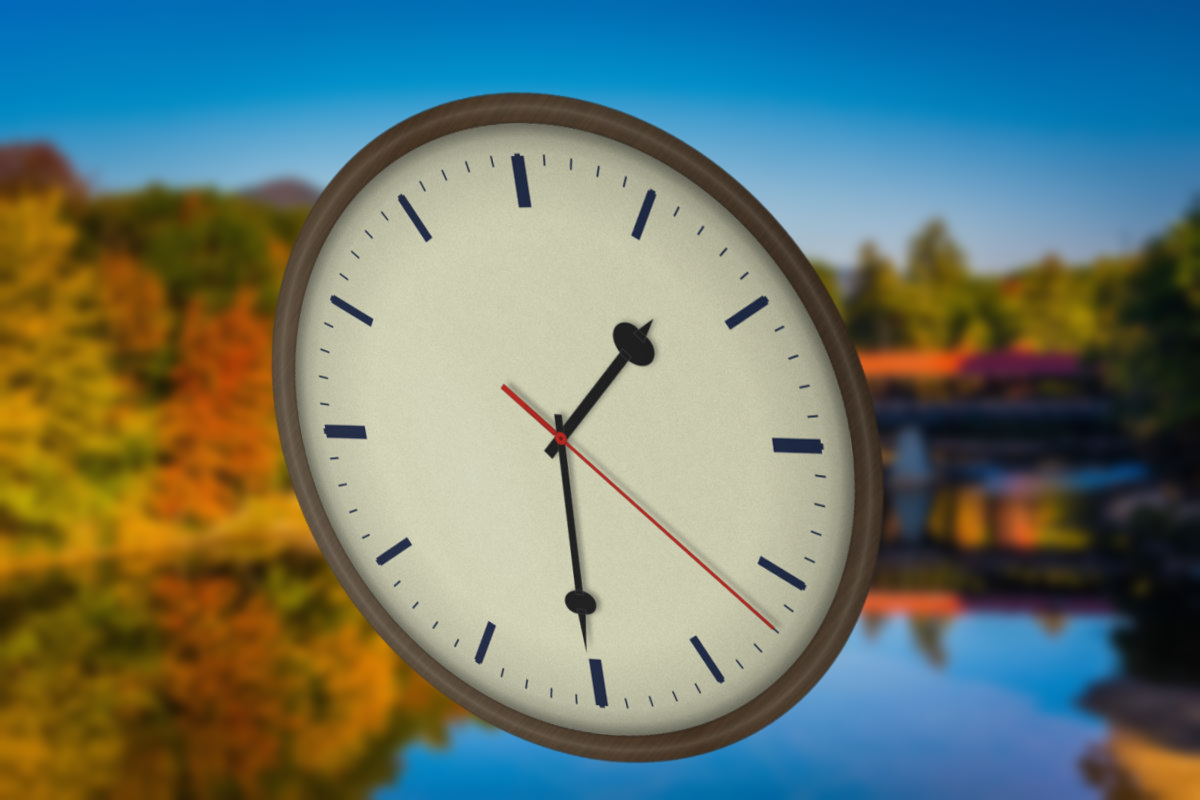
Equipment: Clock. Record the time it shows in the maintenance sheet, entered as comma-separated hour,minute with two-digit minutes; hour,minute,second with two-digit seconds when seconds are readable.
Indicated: 1,30,22
